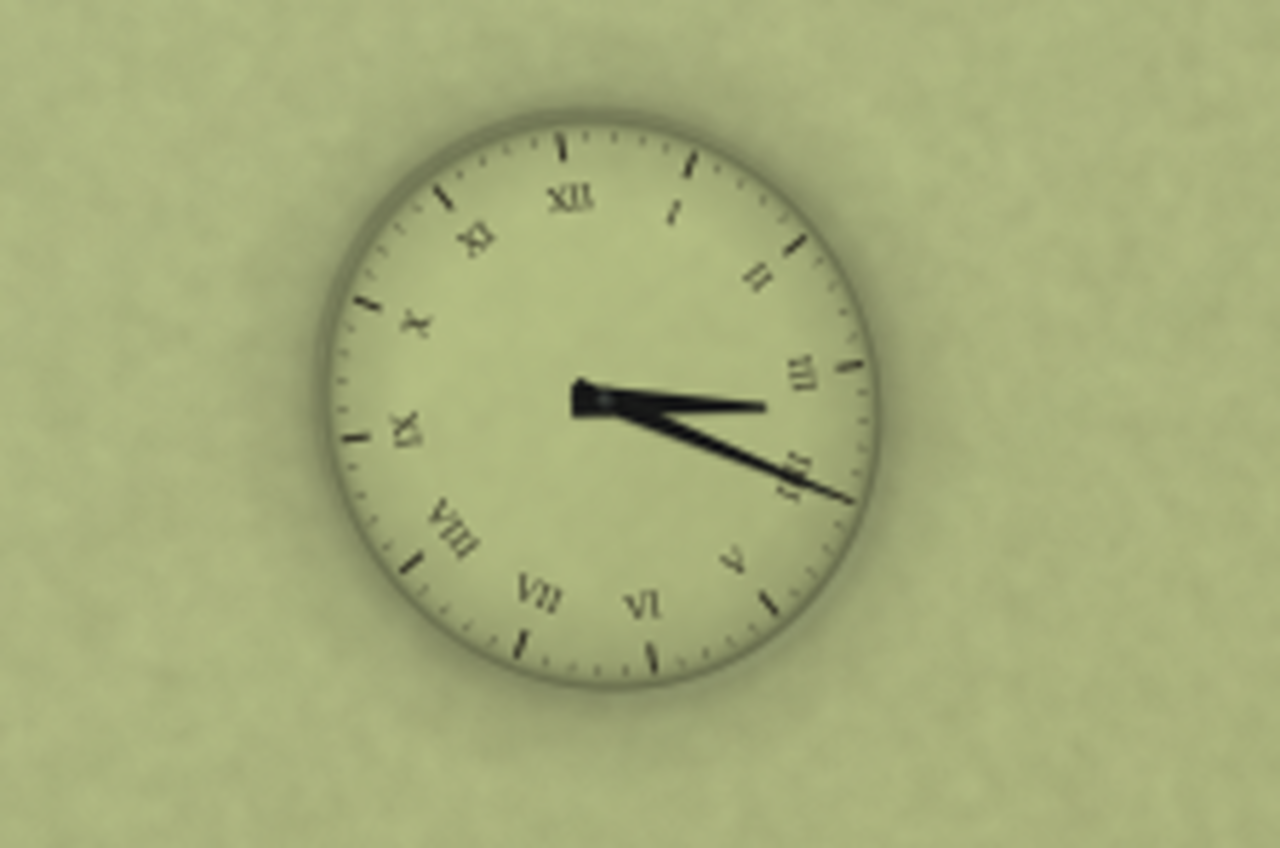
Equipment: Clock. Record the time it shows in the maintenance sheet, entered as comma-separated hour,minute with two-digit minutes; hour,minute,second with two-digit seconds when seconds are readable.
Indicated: 3,20
